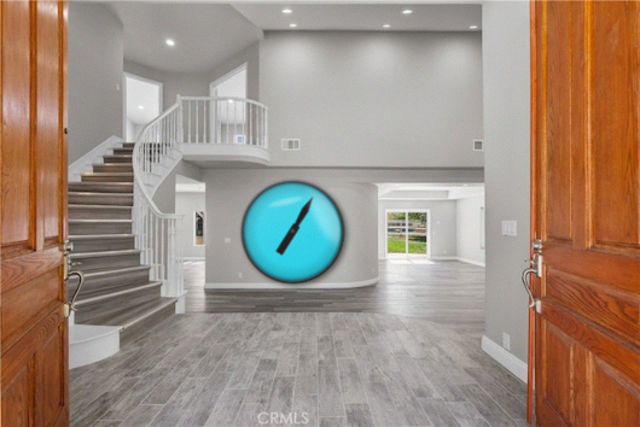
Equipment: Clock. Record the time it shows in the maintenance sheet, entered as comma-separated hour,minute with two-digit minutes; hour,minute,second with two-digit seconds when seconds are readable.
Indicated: 7,05
